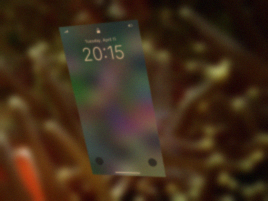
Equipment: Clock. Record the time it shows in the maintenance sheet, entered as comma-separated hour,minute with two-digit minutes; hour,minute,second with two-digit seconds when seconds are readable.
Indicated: 20,15
